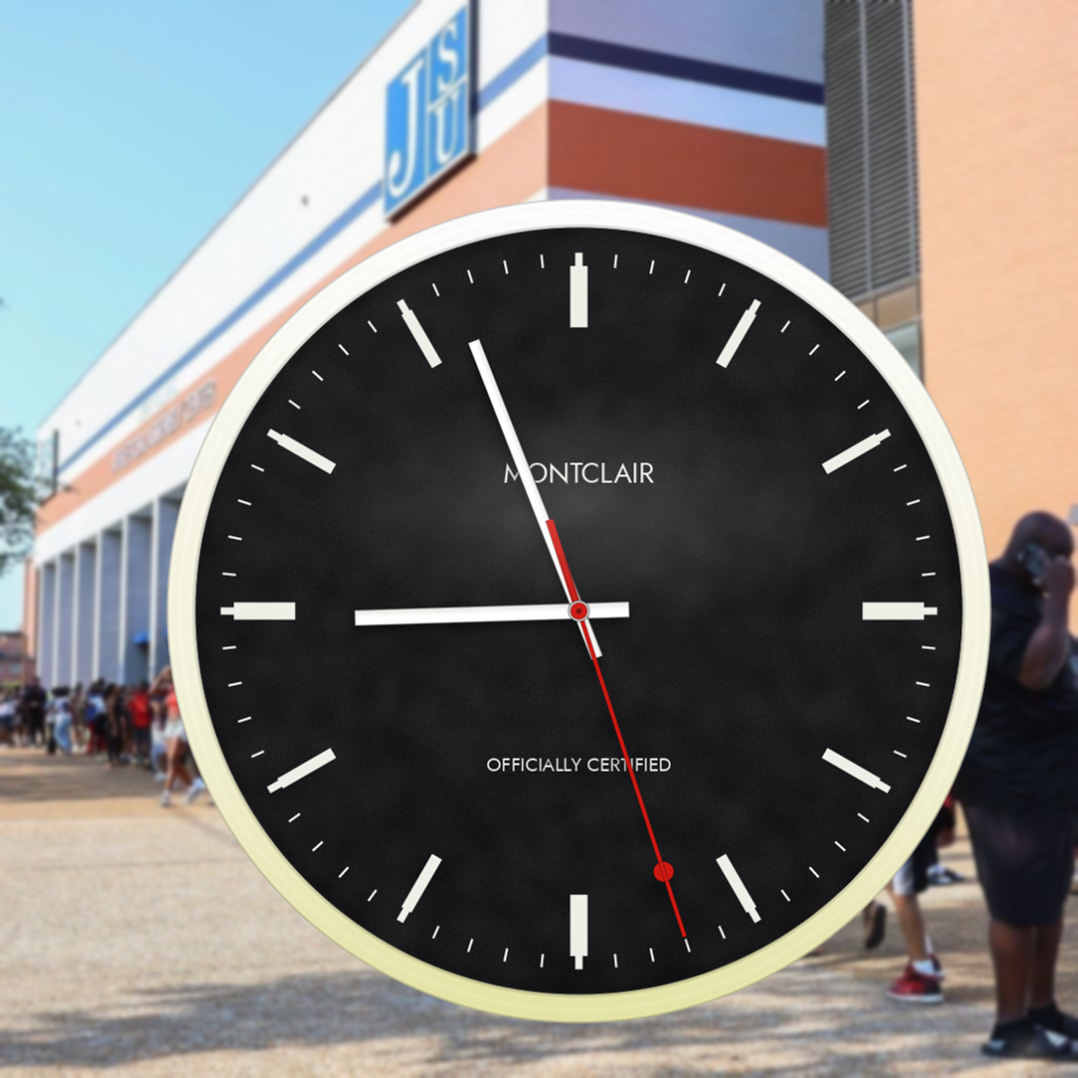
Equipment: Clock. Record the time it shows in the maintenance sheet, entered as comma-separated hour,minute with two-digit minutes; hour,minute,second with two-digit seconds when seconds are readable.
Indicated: 8,56,27
